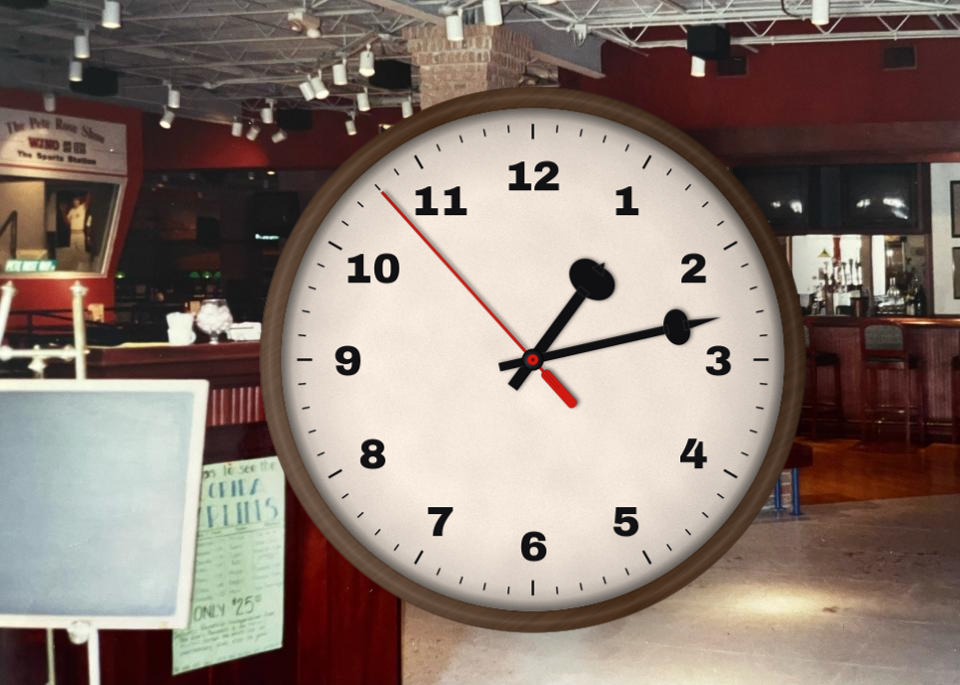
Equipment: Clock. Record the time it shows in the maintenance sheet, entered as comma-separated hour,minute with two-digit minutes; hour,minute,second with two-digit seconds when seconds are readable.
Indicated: 1,12,53
